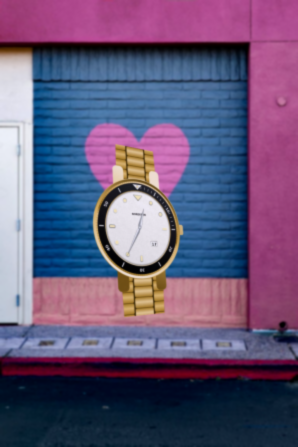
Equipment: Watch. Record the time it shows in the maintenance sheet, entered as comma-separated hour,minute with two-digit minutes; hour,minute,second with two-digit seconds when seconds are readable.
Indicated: 12,35
